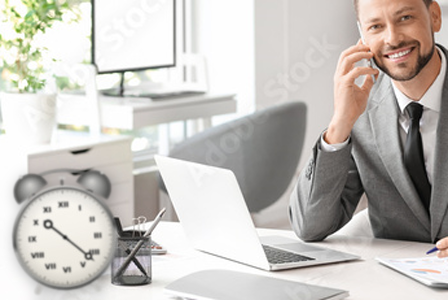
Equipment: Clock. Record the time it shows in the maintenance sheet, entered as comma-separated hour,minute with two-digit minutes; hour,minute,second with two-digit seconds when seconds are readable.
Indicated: 10,22
